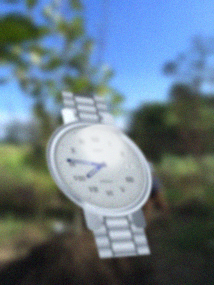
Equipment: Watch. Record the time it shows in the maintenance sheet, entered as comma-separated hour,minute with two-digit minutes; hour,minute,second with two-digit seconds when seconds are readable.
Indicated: 7,46
